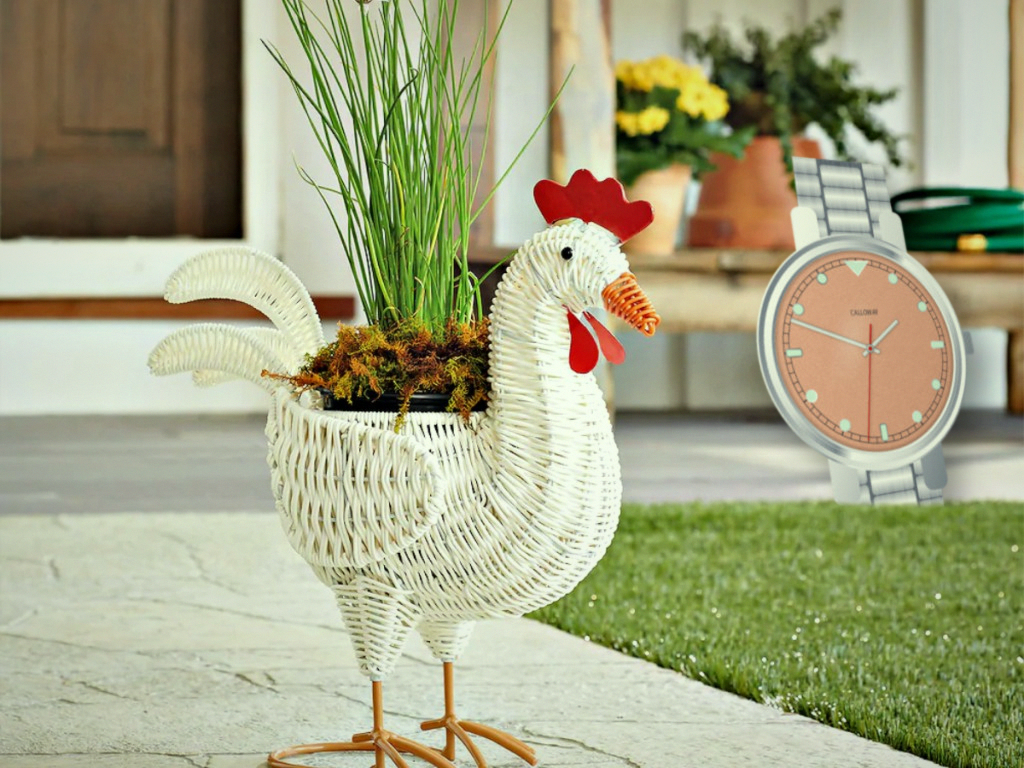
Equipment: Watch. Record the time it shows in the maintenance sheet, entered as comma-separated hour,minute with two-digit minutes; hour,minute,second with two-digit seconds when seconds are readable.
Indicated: 1,48,32
